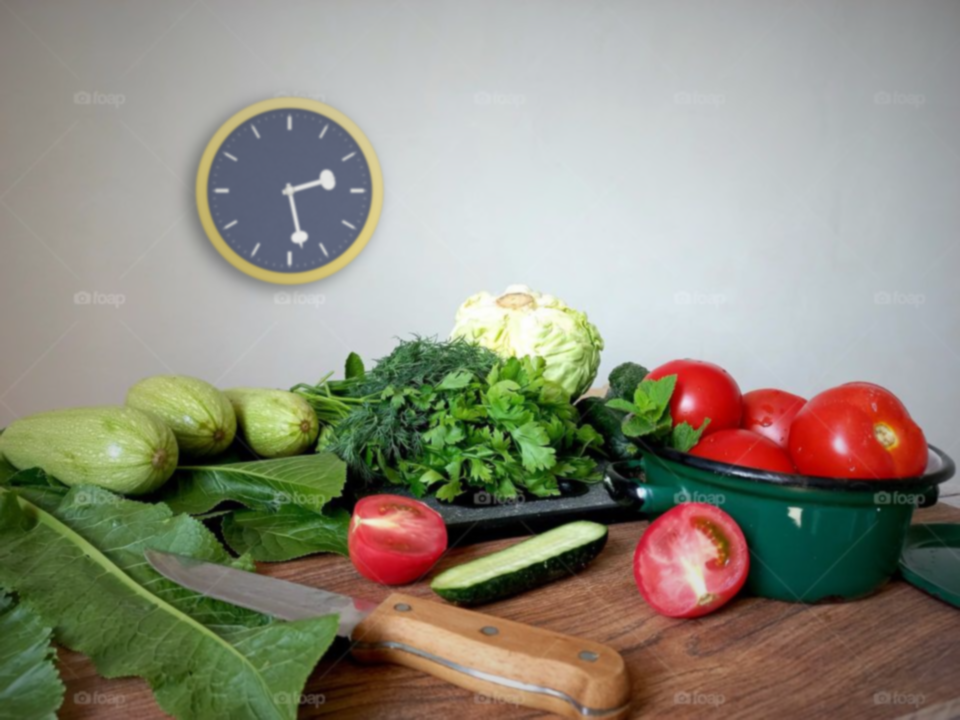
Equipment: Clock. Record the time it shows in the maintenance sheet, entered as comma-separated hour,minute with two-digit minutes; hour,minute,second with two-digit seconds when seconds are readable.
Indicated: 2,28
